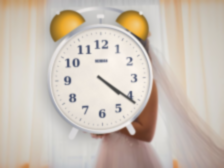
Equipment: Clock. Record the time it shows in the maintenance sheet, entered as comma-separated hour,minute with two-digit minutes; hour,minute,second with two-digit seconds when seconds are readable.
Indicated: 4,21
